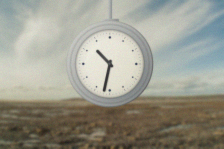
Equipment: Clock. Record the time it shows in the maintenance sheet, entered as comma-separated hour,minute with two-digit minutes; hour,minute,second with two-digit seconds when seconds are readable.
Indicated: 10,32
